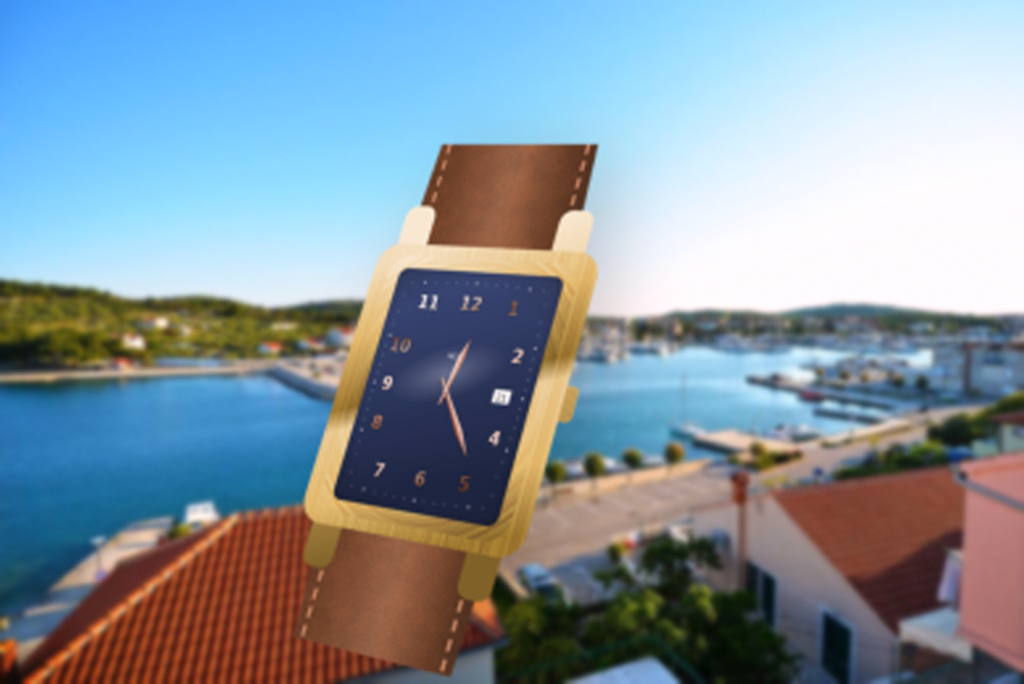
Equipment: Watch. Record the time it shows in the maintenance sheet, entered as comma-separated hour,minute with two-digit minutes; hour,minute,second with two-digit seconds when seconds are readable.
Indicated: 12,24
